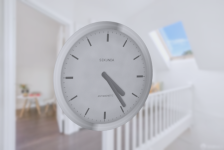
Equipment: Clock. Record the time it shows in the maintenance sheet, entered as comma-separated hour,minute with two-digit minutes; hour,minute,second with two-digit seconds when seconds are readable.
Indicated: 4,24
